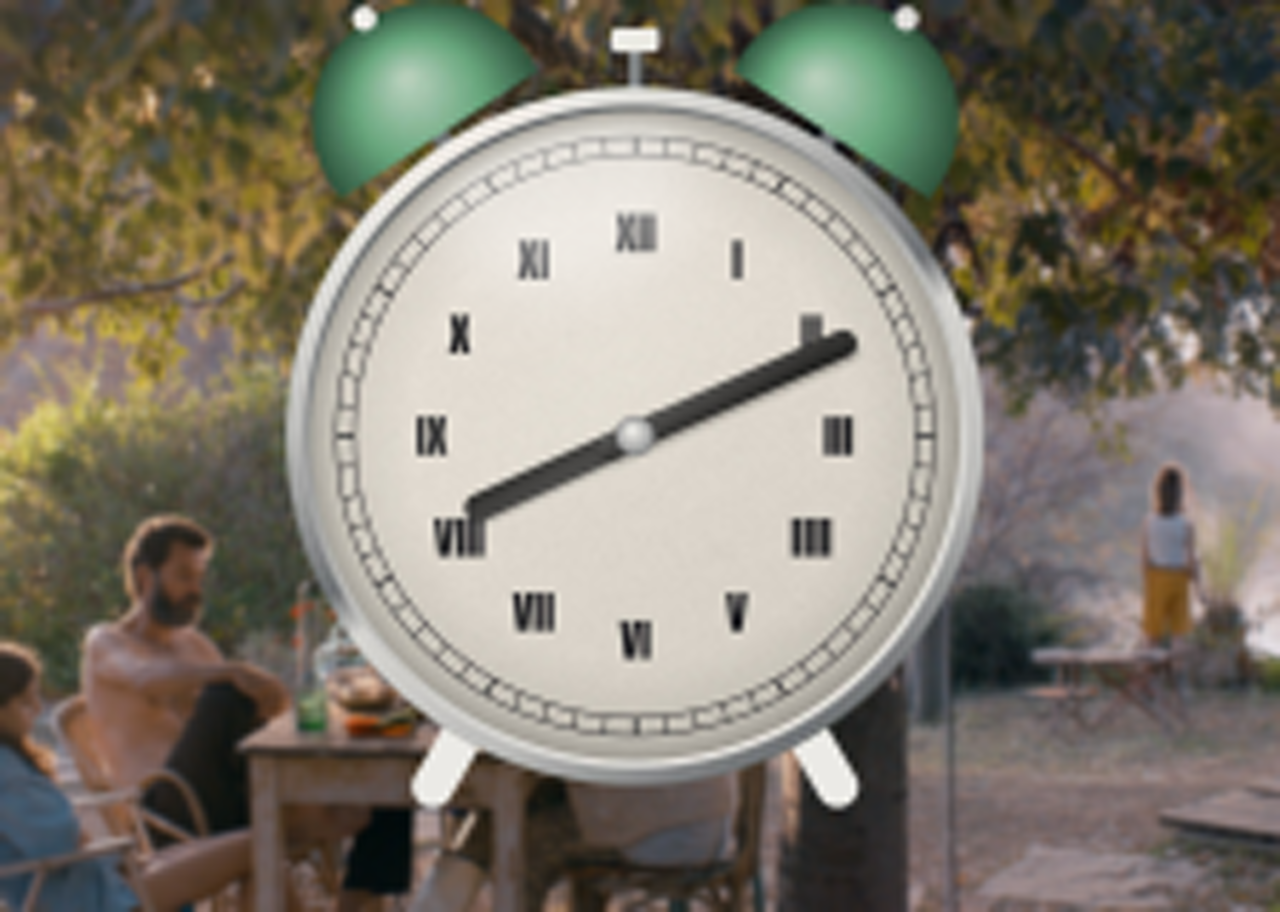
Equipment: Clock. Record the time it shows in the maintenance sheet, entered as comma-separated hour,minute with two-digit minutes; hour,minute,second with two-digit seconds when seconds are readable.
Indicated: 8,11
